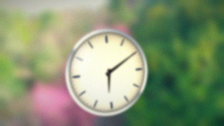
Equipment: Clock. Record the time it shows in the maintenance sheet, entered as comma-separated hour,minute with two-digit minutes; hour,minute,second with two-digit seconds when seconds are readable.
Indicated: 6,10
